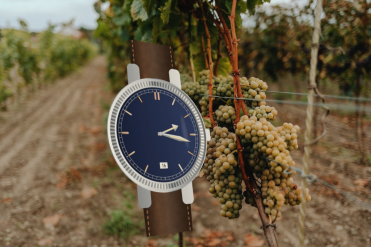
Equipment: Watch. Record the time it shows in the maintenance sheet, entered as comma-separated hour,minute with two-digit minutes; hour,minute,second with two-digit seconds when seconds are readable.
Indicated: 2,17
